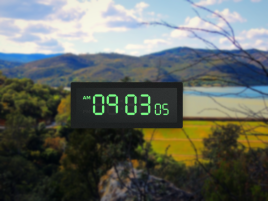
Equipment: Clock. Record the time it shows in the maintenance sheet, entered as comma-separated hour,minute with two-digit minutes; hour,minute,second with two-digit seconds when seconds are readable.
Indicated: 9,03,05
